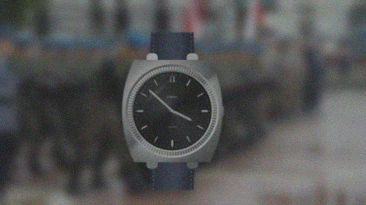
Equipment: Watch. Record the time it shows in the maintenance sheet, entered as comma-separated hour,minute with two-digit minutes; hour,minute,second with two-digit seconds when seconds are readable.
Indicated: 3,52
